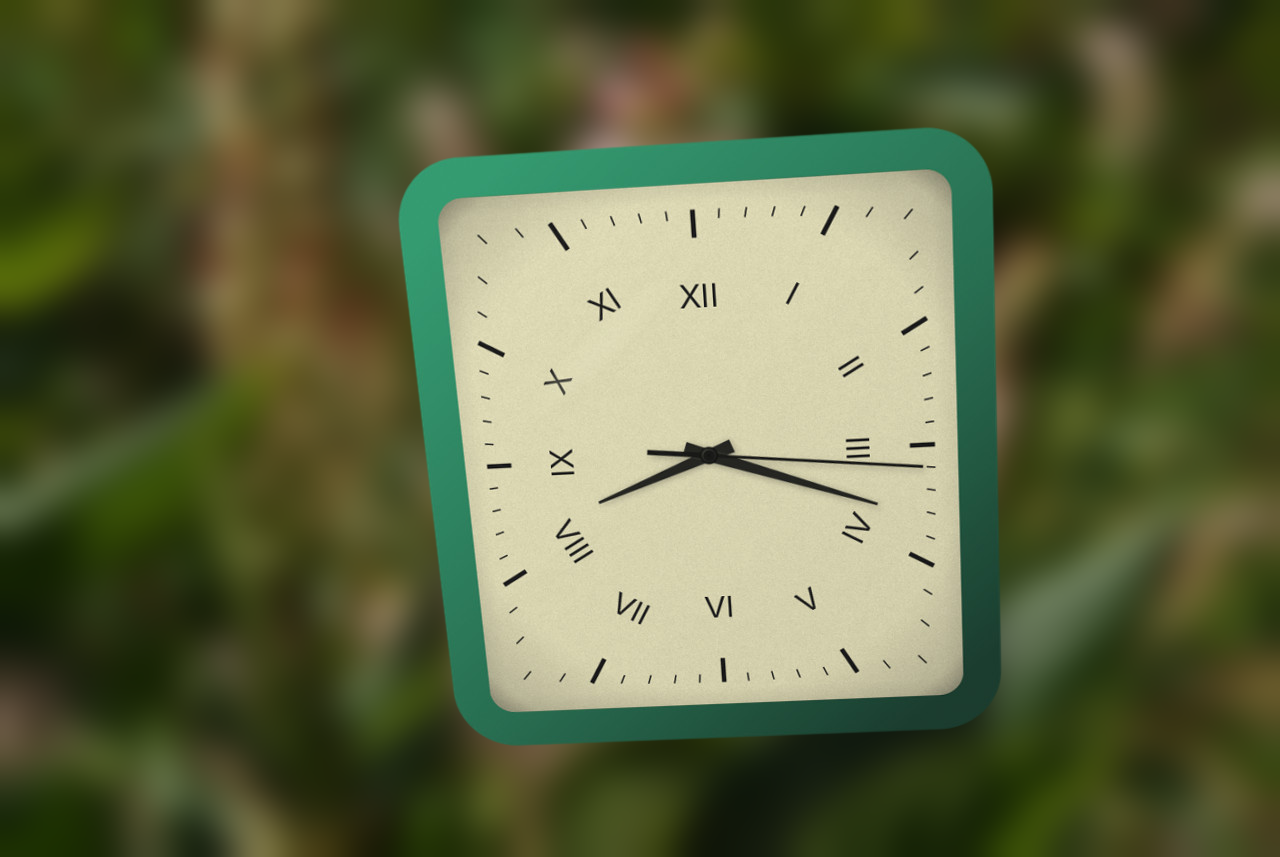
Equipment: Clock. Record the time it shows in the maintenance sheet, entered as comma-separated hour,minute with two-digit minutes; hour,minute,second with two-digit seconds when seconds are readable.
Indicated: 8,18,16
